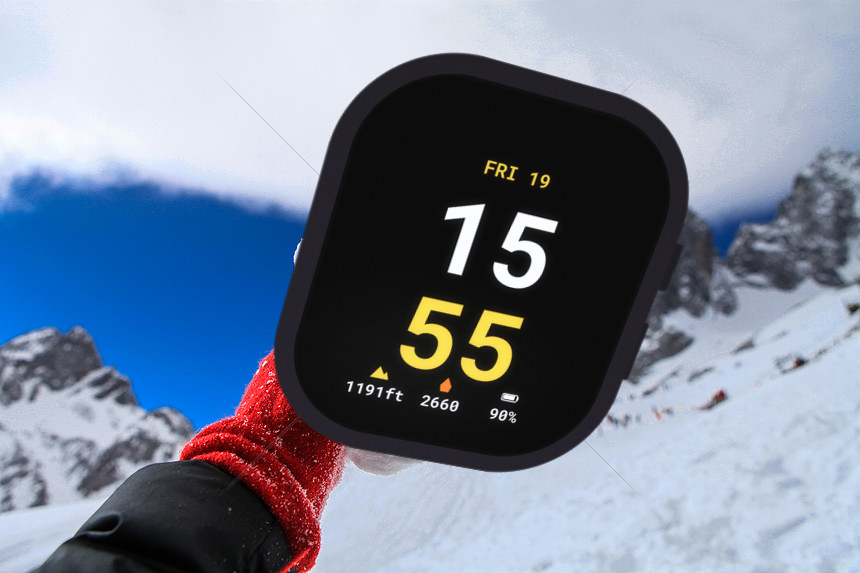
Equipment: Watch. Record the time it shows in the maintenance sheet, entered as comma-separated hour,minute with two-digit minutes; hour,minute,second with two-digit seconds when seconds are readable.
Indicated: 15,55
